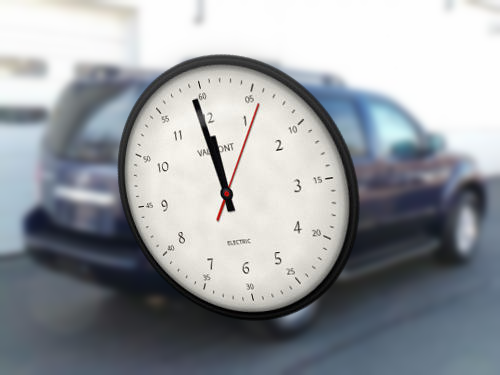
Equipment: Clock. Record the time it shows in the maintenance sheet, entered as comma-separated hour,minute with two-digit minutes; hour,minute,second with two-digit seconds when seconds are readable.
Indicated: 11,59,06
